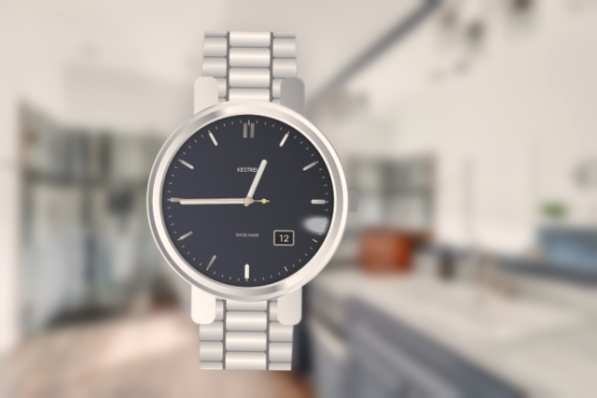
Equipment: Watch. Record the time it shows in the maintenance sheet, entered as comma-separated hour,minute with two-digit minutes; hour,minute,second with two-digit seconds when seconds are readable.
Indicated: 12,44,45
